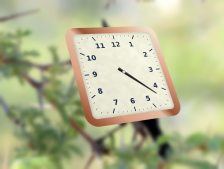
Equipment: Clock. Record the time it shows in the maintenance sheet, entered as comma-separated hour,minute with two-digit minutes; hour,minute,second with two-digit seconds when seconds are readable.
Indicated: 4,22
